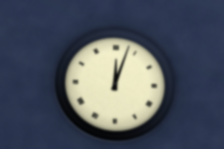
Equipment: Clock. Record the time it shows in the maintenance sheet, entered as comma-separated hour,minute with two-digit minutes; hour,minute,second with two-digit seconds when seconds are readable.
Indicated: 12,03
